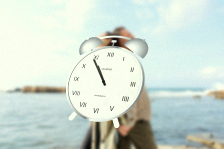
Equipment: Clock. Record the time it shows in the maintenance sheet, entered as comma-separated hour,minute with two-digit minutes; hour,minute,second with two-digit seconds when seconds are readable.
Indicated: 10,54
